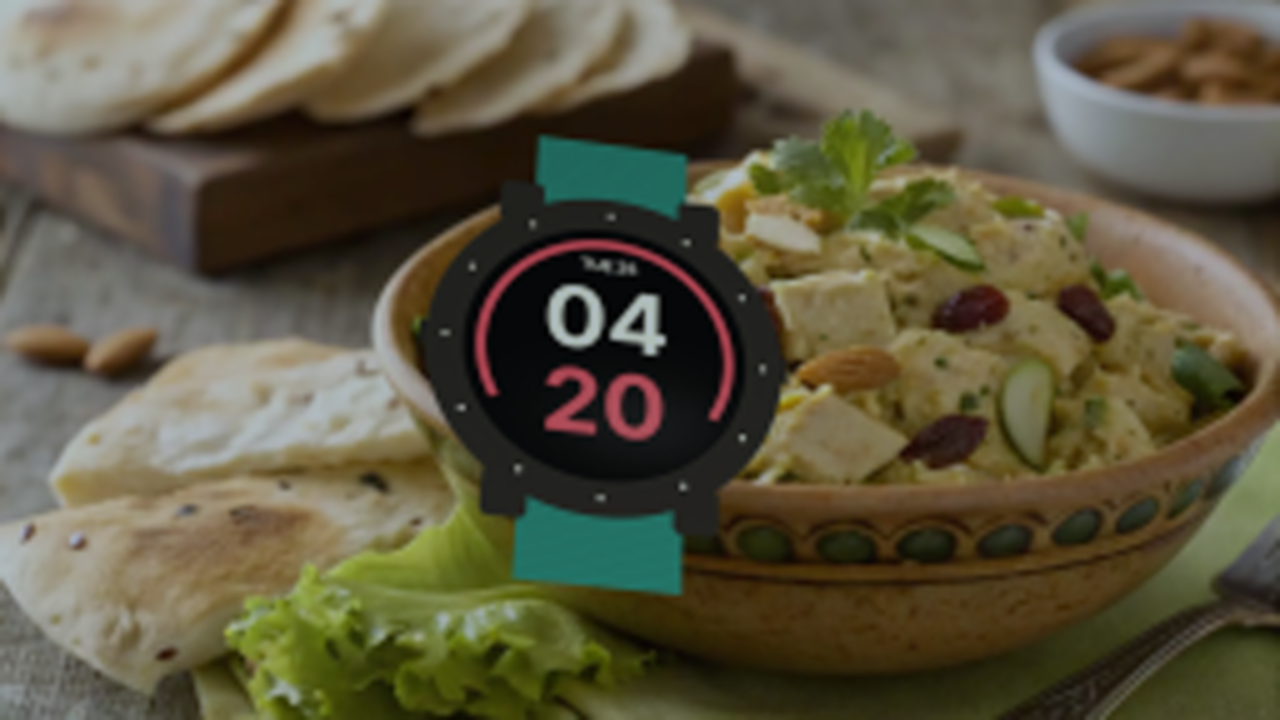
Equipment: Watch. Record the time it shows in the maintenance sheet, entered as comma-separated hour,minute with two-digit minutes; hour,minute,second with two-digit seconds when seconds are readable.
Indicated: 4,20
